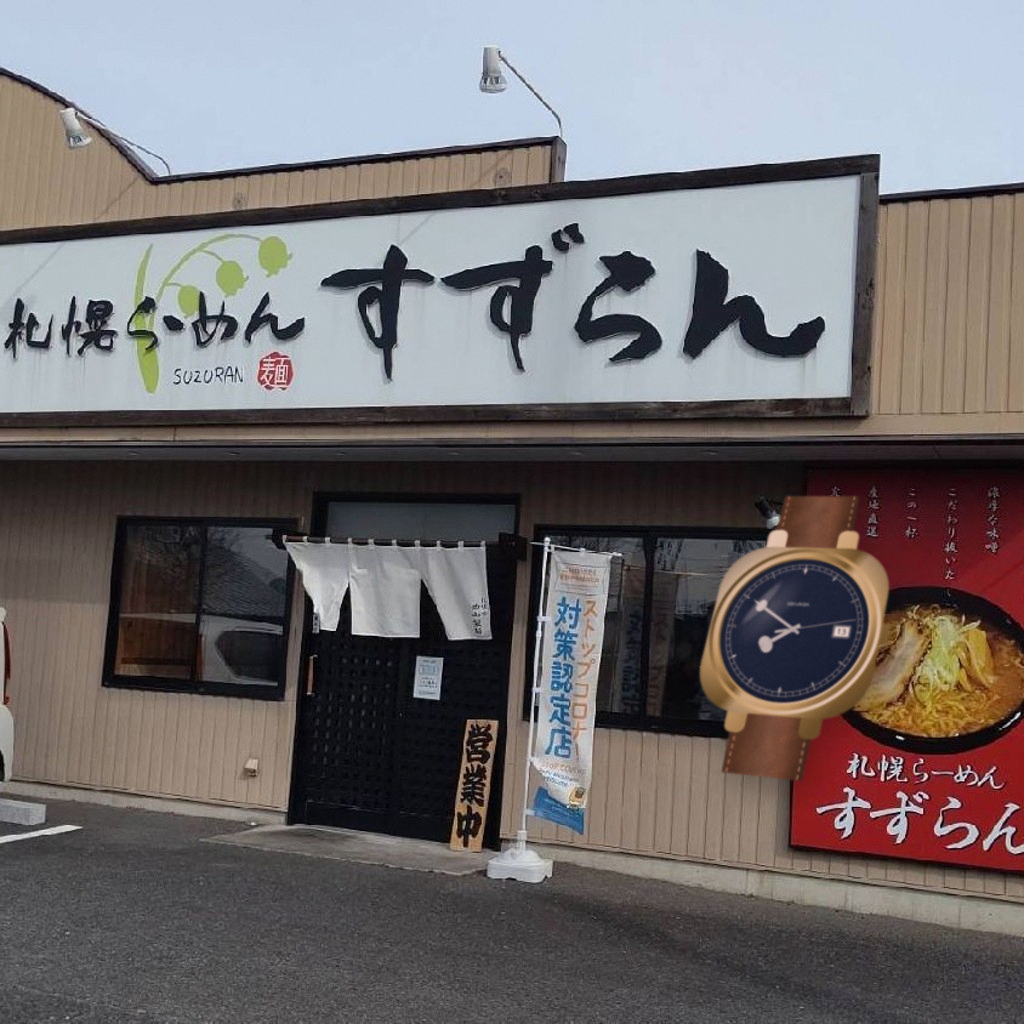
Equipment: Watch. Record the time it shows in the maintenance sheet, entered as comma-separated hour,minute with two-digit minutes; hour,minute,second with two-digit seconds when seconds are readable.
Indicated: 7,50,13
